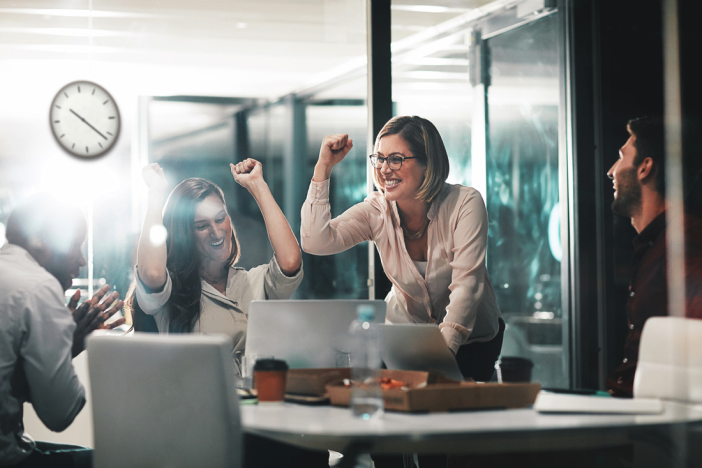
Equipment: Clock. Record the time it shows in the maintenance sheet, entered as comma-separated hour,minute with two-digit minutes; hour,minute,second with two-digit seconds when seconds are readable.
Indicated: 10,22
